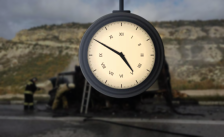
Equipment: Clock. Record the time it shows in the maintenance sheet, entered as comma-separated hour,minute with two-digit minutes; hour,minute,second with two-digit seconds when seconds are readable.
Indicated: 4,50
